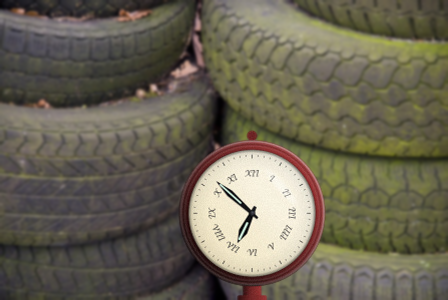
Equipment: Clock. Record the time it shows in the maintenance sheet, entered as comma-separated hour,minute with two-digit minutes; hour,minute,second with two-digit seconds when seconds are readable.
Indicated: 6,52
